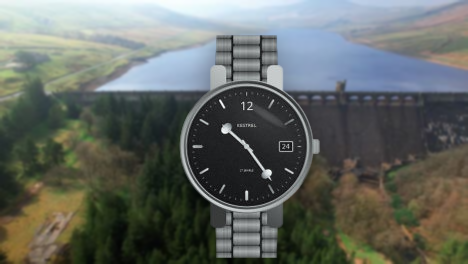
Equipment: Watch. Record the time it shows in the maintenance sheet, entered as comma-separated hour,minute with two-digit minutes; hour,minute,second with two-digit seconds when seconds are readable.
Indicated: 10,24
